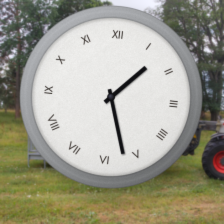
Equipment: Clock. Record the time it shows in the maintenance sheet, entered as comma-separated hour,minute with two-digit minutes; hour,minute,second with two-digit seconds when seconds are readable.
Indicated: 1,27
